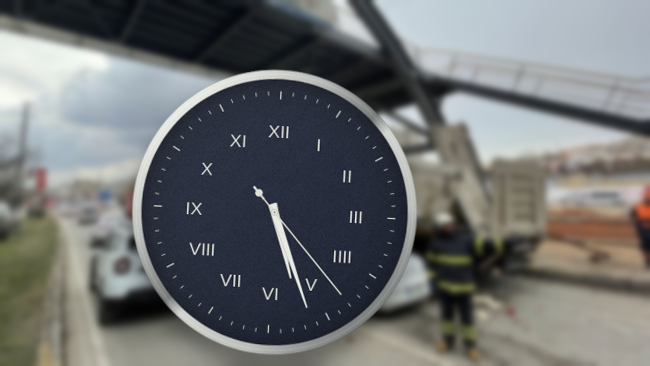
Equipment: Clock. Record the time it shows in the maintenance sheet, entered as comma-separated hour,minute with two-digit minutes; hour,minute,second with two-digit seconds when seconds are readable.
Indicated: 5,26,23
